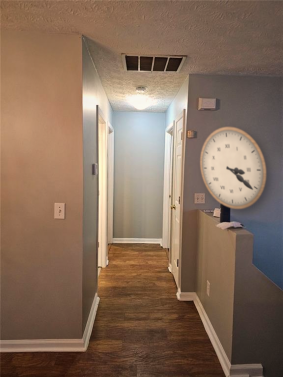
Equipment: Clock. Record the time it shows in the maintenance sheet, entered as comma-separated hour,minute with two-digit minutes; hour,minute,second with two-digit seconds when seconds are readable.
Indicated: 3,21
